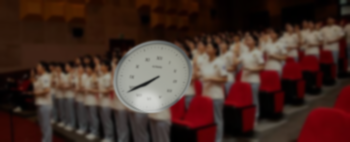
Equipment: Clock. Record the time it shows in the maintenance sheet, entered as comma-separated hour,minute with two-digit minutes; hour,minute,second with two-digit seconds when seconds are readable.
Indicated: 7,39
